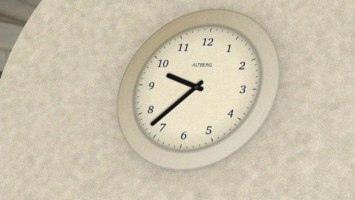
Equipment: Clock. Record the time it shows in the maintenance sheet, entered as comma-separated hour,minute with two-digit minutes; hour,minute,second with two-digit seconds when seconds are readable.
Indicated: 9,37
